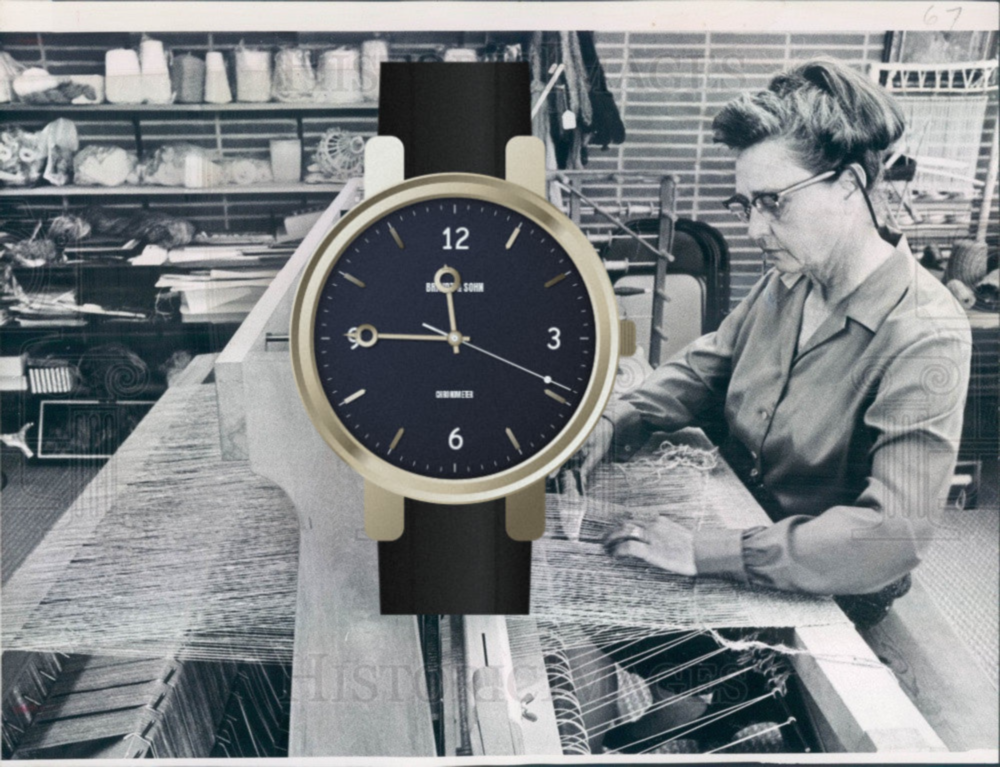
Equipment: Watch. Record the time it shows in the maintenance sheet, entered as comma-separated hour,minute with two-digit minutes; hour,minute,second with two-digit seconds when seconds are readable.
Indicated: 11,45,19
